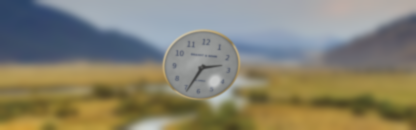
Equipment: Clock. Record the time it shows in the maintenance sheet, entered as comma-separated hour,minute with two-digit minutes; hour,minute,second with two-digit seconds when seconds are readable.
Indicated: 2,34
